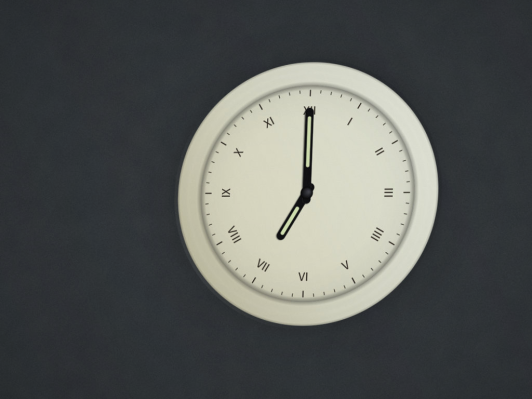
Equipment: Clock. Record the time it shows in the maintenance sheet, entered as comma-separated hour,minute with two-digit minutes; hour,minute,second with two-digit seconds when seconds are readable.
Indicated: 7,00
